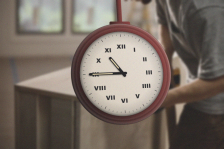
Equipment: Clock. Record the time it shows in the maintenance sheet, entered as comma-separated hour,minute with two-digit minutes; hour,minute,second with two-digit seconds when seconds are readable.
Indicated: 10,45
